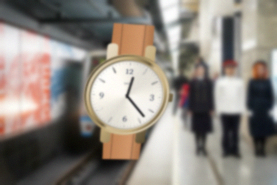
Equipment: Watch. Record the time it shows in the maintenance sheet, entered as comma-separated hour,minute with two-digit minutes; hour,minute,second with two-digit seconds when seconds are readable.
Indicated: 12,23
